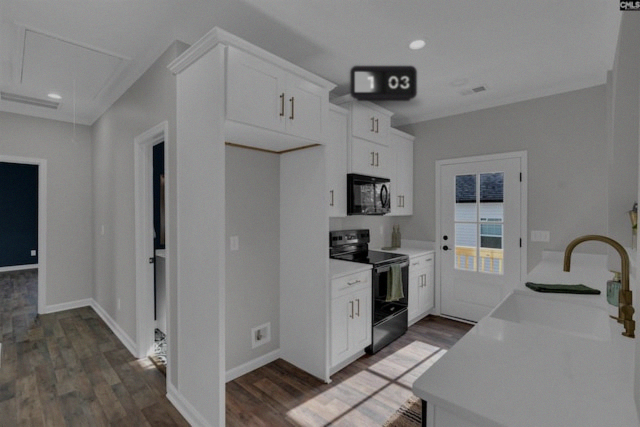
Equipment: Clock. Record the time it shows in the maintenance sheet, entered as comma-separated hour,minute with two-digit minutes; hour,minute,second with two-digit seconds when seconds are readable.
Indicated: 1,03
